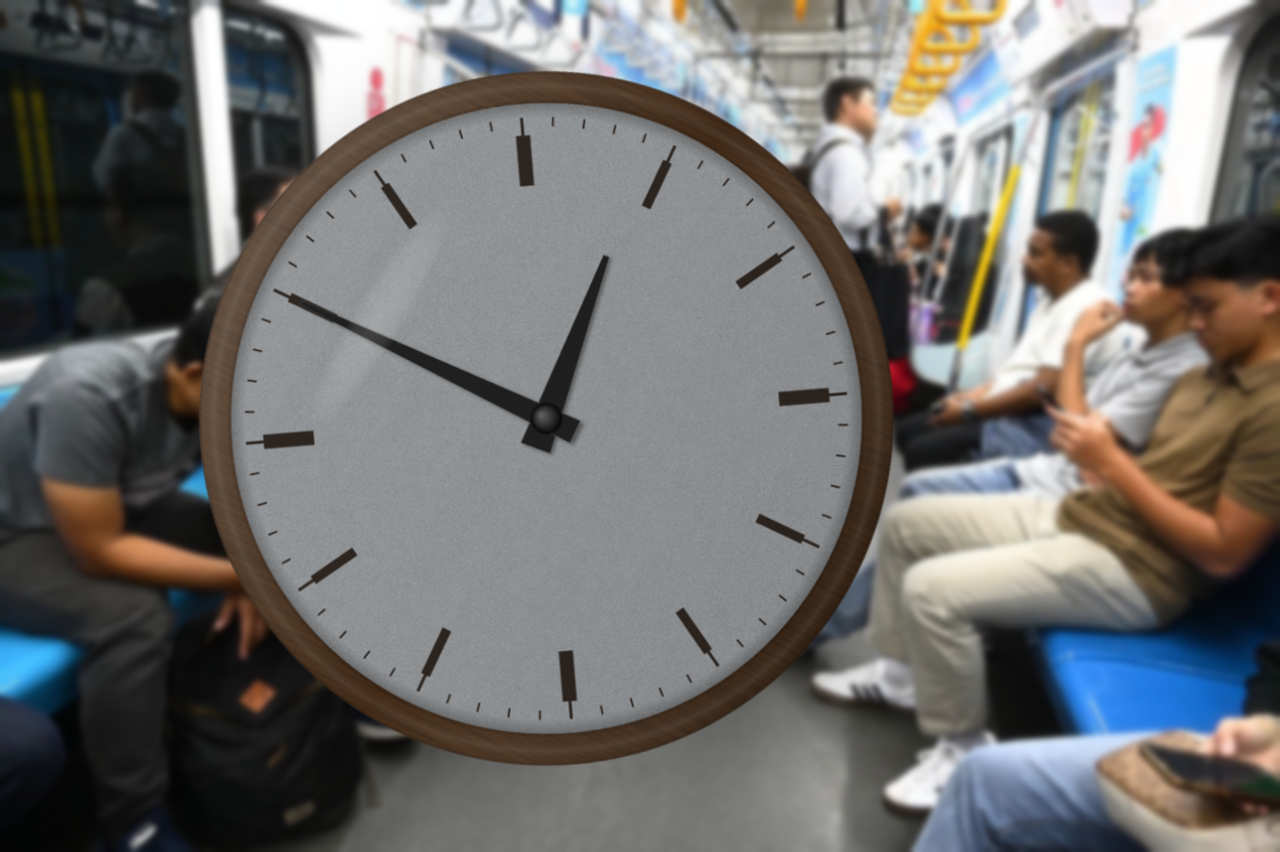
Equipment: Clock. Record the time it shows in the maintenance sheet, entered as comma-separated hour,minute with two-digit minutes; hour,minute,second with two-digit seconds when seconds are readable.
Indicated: 12,50
